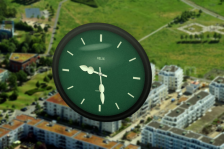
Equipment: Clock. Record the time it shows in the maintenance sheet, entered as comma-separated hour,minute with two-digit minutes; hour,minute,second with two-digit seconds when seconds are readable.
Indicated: 9,29
